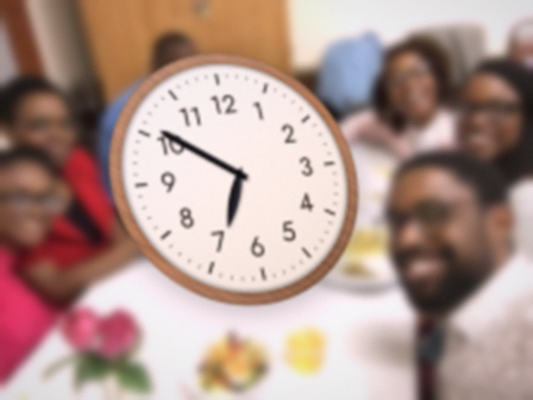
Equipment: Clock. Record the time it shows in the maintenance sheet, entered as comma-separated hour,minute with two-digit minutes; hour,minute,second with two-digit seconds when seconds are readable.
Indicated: 6,51
